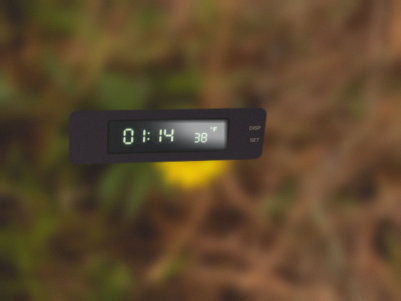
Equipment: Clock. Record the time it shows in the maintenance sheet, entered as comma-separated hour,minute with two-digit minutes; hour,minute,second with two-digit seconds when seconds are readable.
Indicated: 1,14
